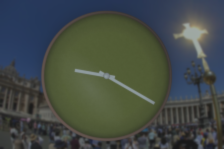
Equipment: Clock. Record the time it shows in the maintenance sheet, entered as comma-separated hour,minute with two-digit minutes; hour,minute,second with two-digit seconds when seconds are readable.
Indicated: 9,20
